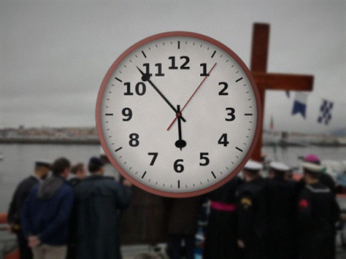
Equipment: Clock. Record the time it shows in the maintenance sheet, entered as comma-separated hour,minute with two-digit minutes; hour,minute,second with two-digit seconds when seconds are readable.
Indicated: 5,53,06
